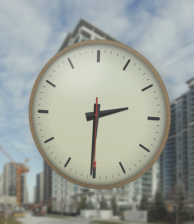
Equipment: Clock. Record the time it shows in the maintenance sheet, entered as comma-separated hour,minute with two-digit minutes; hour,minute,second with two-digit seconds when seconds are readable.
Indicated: 2,30,30
